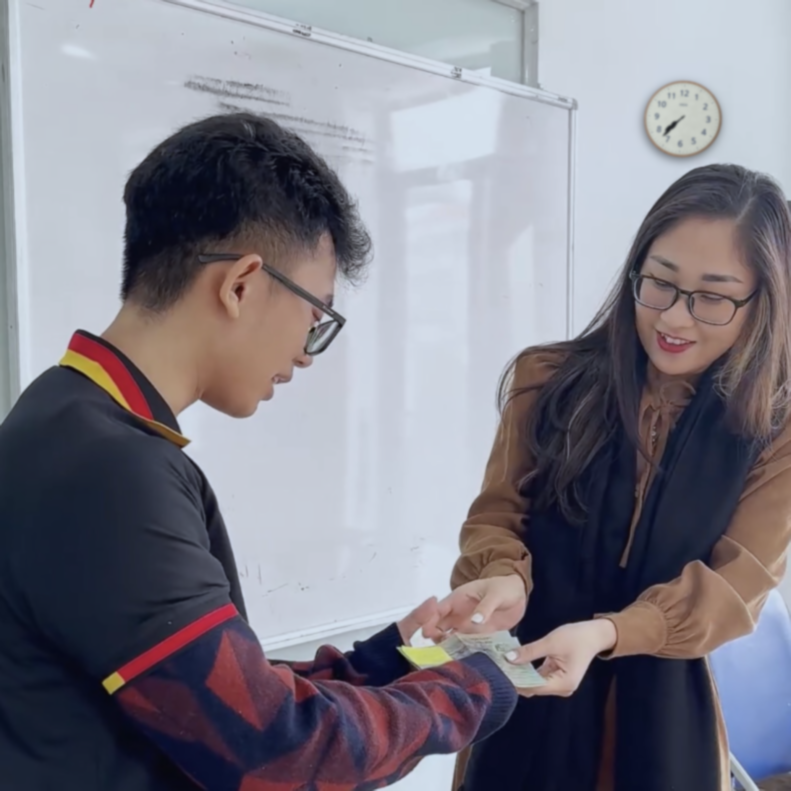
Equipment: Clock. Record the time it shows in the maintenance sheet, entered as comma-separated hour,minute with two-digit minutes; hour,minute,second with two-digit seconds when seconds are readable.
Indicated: 7,37
